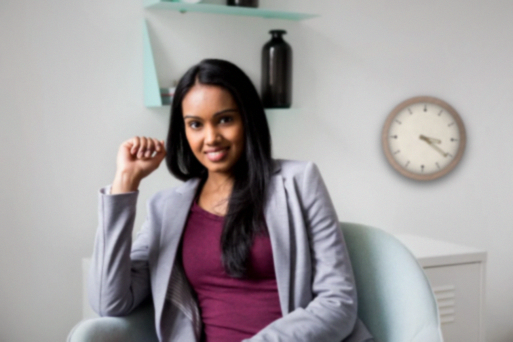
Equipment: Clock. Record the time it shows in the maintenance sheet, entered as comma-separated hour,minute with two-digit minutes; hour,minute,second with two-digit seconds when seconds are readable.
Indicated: 3,21
